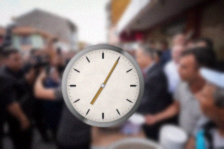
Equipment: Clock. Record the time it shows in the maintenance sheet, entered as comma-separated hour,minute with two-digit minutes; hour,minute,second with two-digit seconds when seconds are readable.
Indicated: 7,05
